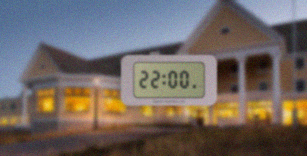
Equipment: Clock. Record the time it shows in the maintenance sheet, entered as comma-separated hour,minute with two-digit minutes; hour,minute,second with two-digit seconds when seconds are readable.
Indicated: 22,00
